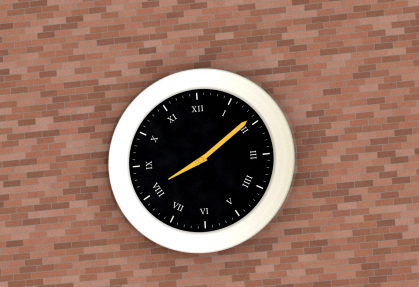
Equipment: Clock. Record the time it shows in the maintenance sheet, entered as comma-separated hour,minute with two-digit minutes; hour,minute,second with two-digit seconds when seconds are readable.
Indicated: 8,09
